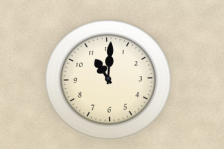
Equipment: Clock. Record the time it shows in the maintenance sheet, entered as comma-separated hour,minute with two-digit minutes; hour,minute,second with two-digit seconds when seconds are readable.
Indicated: 11,01
